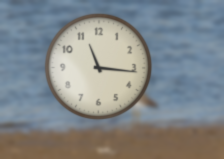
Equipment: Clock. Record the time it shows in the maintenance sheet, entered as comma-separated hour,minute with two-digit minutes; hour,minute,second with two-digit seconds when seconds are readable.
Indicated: 11,16
